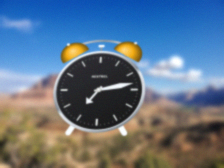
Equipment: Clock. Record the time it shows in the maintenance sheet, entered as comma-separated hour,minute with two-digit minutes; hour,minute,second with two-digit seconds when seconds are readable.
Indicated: 7,13
